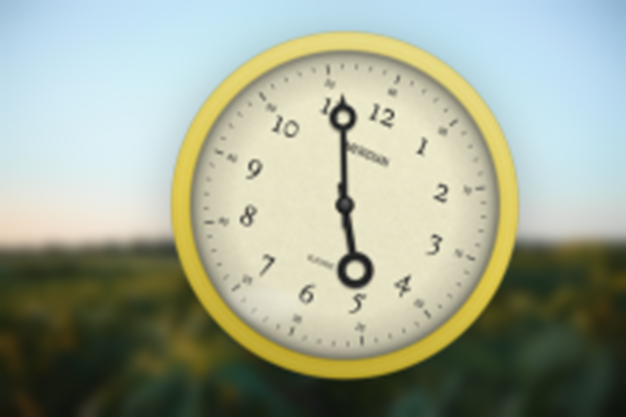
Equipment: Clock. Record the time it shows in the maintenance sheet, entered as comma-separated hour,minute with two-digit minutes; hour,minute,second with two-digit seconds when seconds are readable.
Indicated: 4,56
